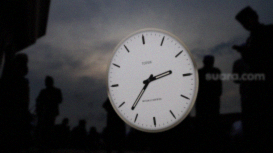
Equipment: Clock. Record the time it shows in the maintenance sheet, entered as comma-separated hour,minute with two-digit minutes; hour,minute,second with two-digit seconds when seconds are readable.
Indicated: 2,37
